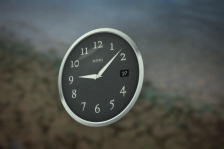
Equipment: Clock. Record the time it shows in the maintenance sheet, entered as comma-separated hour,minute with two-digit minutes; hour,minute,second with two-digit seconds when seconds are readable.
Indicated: 9,08
